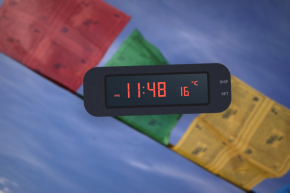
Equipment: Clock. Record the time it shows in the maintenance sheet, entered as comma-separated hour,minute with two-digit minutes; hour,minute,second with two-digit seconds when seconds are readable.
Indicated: 11,48
